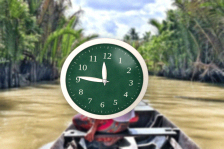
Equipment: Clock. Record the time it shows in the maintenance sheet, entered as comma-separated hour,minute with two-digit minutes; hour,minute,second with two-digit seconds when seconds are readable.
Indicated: 11,46
